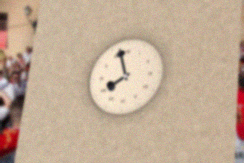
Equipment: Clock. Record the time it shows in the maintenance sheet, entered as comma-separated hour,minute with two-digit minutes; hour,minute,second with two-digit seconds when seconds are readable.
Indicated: 7,57
